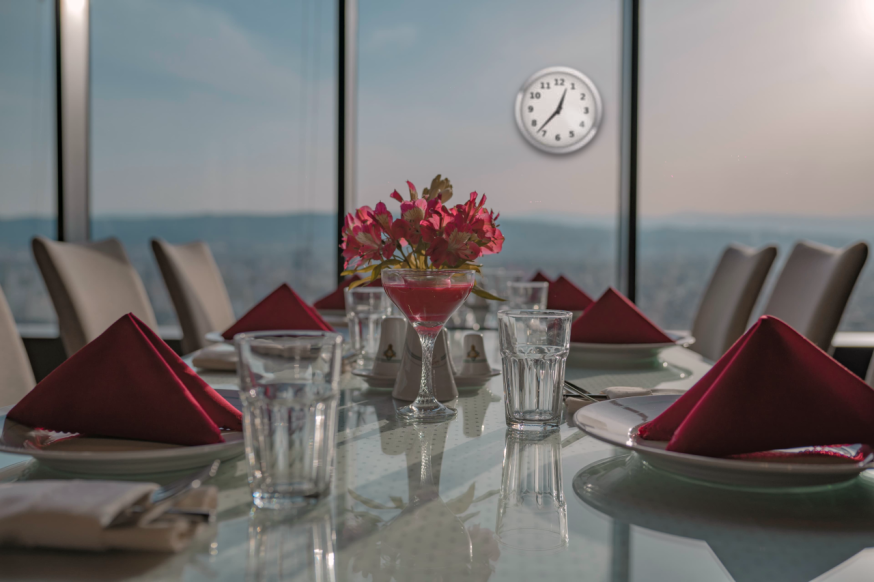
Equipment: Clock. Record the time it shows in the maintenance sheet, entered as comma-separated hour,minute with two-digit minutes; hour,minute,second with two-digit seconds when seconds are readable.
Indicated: 12,37
